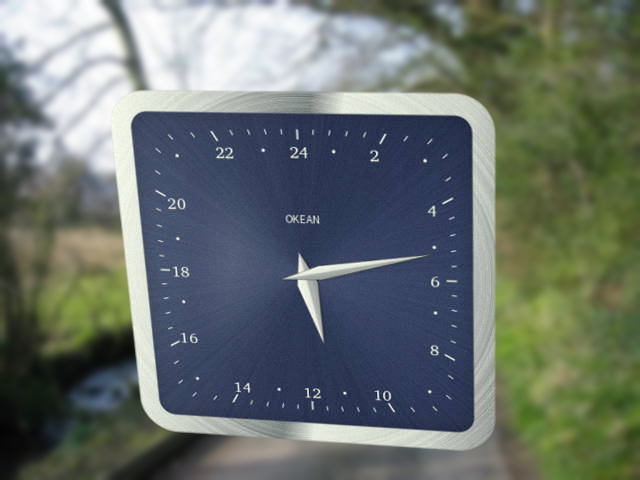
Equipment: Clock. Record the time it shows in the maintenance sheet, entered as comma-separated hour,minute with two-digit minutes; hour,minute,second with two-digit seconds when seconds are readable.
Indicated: 11,13
